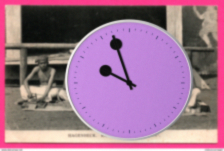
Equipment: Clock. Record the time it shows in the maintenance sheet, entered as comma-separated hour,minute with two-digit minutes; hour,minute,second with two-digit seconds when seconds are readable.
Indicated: 9,57
